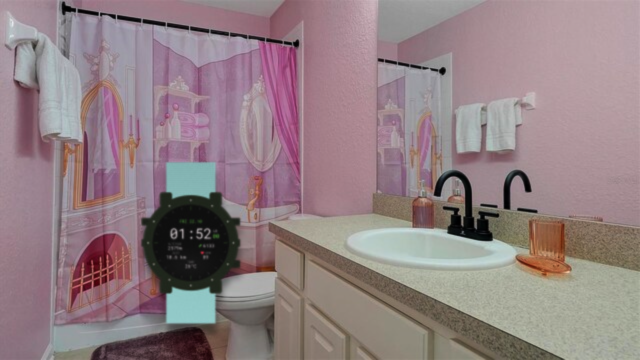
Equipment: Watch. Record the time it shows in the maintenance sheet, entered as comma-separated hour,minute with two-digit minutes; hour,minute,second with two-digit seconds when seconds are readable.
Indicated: 1,52
